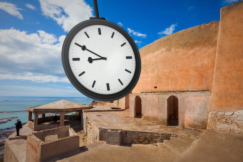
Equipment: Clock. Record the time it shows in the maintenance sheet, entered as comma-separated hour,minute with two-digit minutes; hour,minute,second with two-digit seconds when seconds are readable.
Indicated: 8,50
